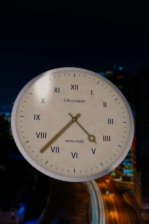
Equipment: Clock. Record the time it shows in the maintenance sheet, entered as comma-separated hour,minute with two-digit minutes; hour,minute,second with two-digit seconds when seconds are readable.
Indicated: 4,37
